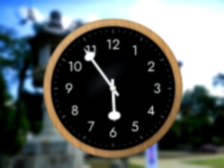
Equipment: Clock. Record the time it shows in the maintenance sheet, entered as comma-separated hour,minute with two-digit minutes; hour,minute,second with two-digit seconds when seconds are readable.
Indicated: 5,54
